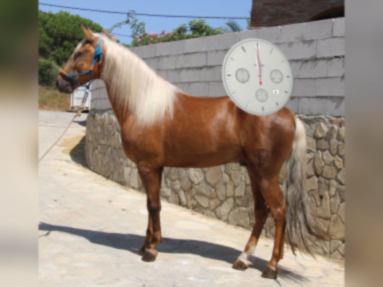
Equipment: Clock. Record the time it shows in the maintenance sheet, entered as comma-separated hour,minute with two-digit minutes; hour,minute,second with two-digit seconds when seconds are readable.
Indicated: 11,59
